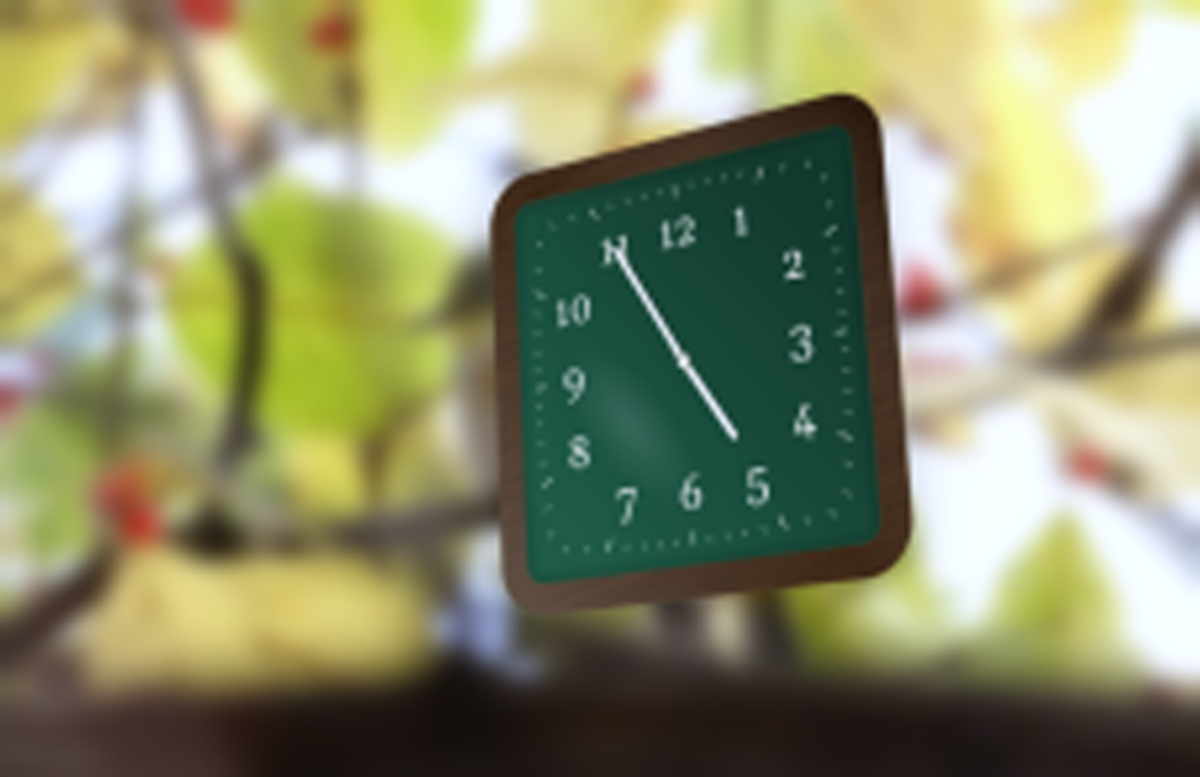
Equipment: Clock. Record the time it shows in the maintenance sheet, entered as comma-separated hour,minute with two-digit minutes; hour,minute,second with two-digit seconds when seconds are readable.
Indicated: 4,55
